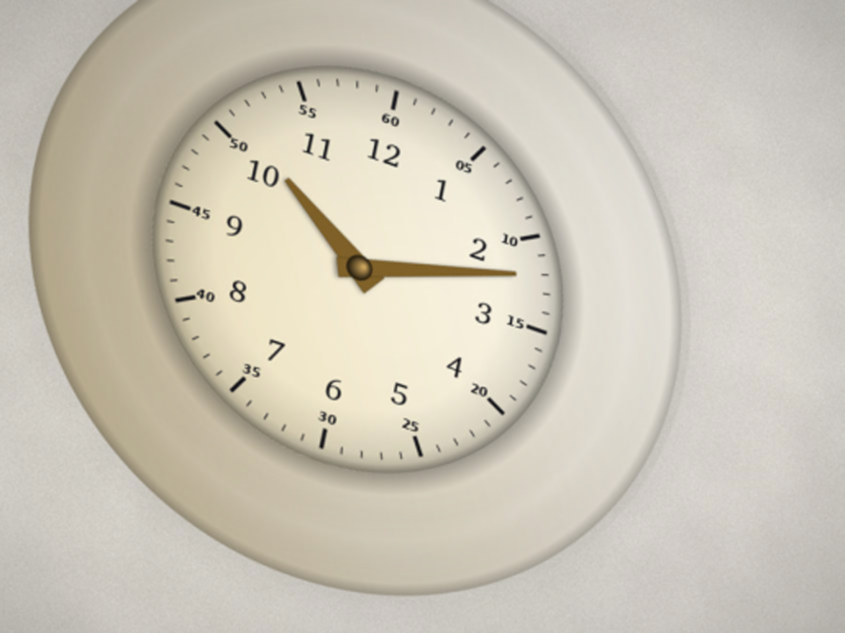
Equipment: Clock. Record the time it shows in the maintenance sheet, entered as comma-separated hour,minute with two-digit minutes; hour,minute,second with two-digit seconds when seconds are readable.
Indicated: 10,12
